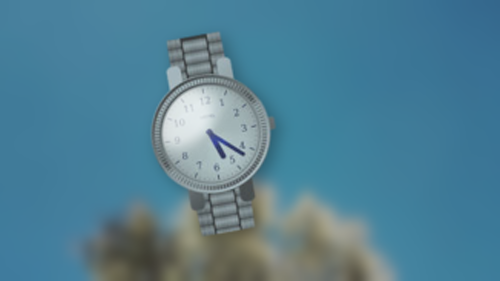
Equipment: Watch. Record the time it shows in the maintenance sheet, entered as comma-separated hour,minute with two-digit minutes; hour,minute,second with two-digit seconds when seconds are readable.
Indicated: 5,22
